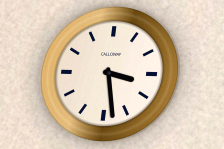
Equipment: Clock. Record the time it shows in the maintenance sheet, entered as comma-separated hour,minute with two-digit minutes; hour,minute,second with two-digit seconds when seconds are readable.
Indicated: 3,28
